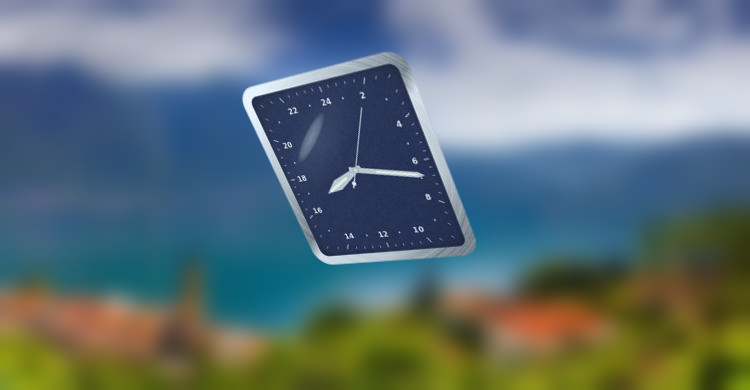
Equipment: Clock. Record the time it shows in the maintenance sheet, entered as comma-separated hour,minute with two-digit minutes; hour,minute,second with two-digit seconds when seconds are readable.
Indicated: 16,17,05
